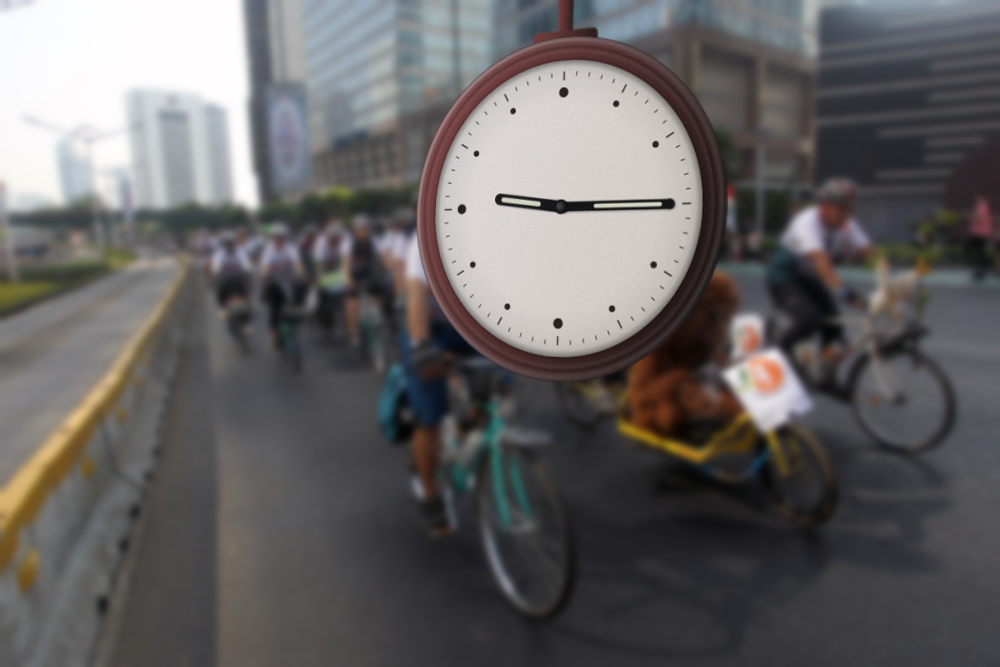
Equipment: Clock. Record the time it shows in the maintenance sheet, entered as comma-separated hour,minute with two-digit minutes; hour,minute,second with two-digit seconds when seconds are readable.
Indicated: 9,15
